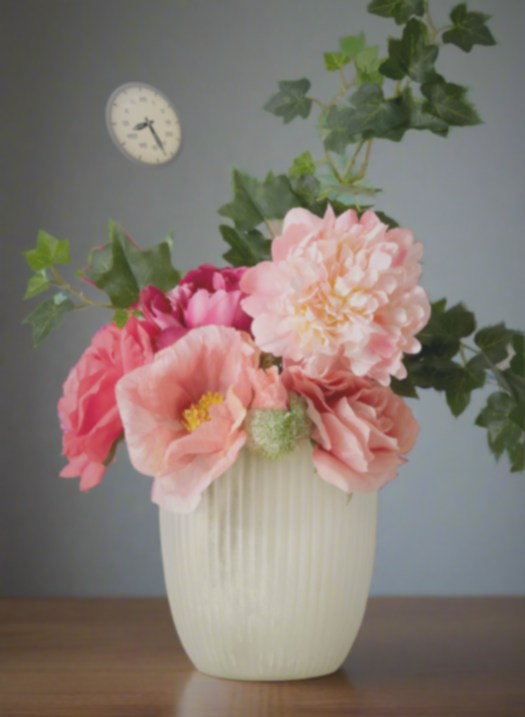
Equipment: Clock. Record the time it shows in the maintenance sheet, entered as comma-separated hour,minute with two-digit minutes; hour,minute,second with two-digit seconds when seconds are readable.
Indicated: 8,27
